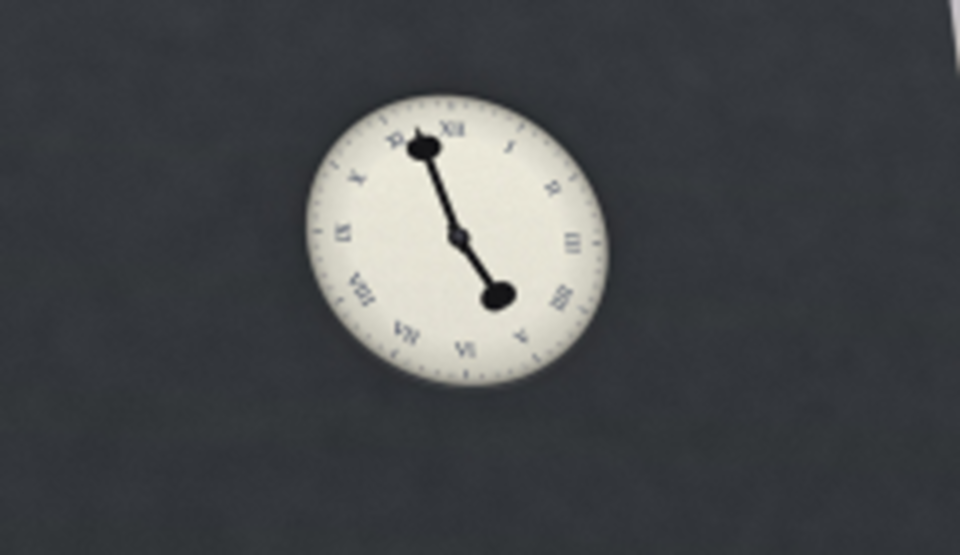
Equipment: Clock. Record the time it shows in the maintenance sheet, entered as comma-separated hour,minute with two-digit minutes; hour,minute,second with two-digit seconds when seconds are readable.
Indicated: 4,57
